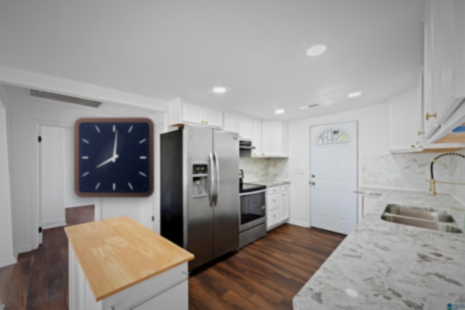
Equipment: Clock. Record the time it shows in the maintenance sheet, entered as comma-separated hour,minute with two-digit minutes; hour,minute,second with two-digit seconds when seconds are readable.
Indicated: 8,01
